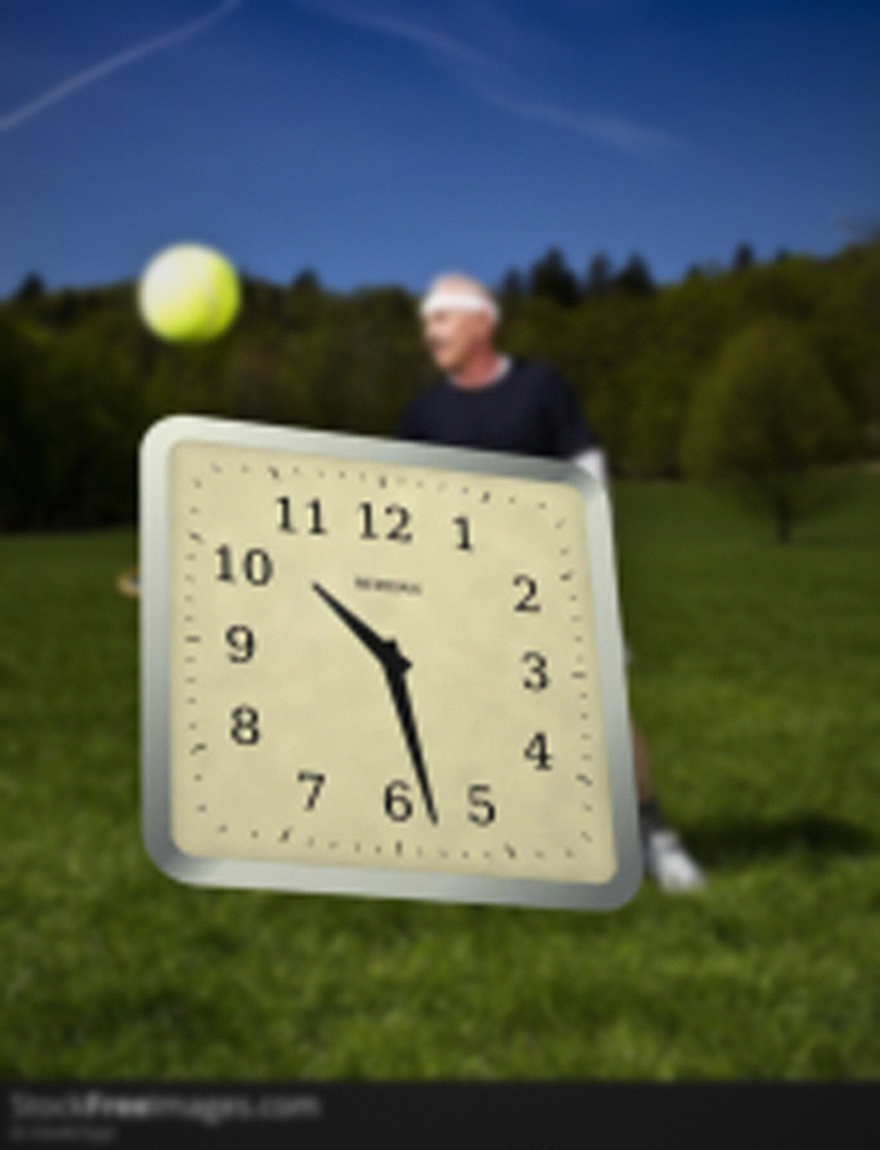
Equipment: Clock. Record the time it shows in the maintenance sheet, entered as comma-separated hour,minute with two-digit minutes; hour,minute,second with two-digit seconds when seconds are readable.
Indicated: 10,28
